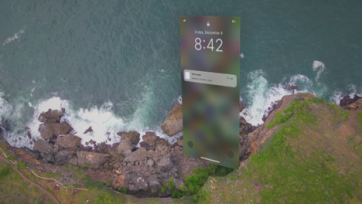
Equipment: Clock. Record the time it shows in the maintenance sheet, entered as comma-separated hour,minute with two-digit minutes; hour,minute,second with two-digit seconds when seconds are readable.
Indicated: 8,42
